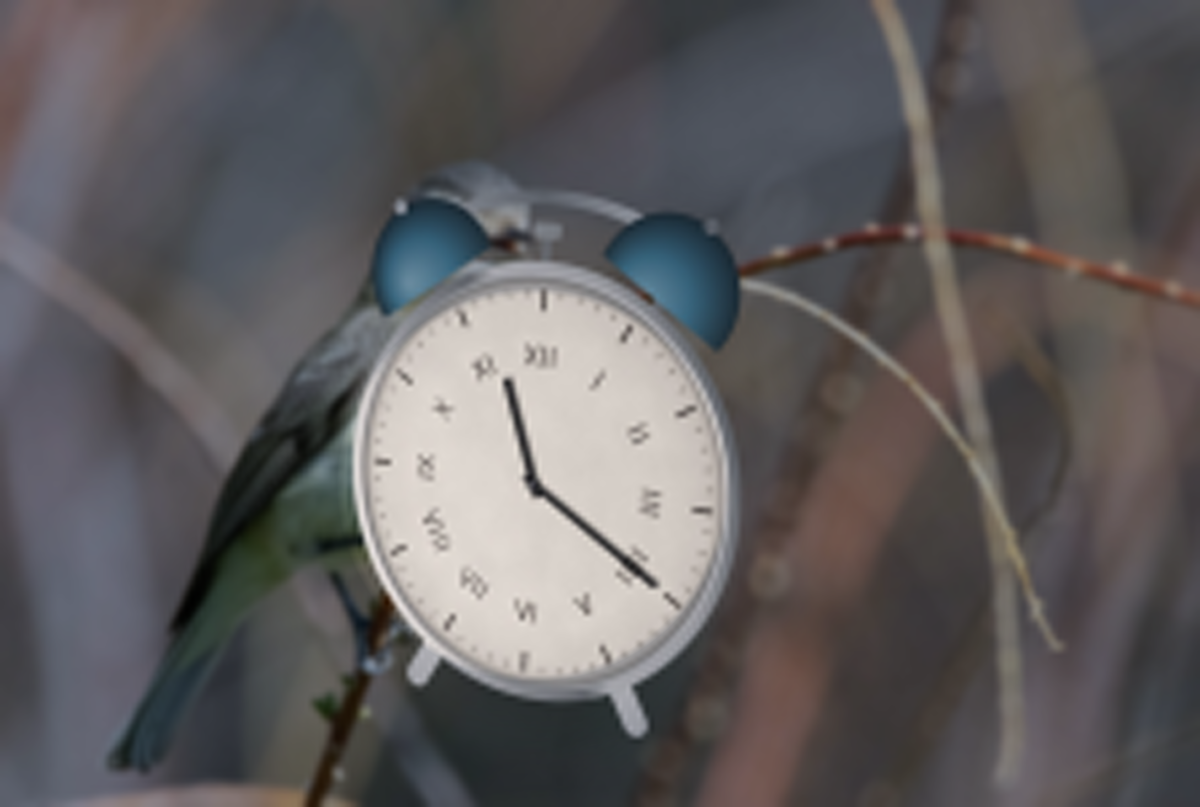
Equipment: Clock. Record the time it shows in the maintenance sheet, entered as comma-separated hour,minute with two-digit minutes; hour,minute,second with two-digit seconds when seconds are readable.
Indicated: 11,20
